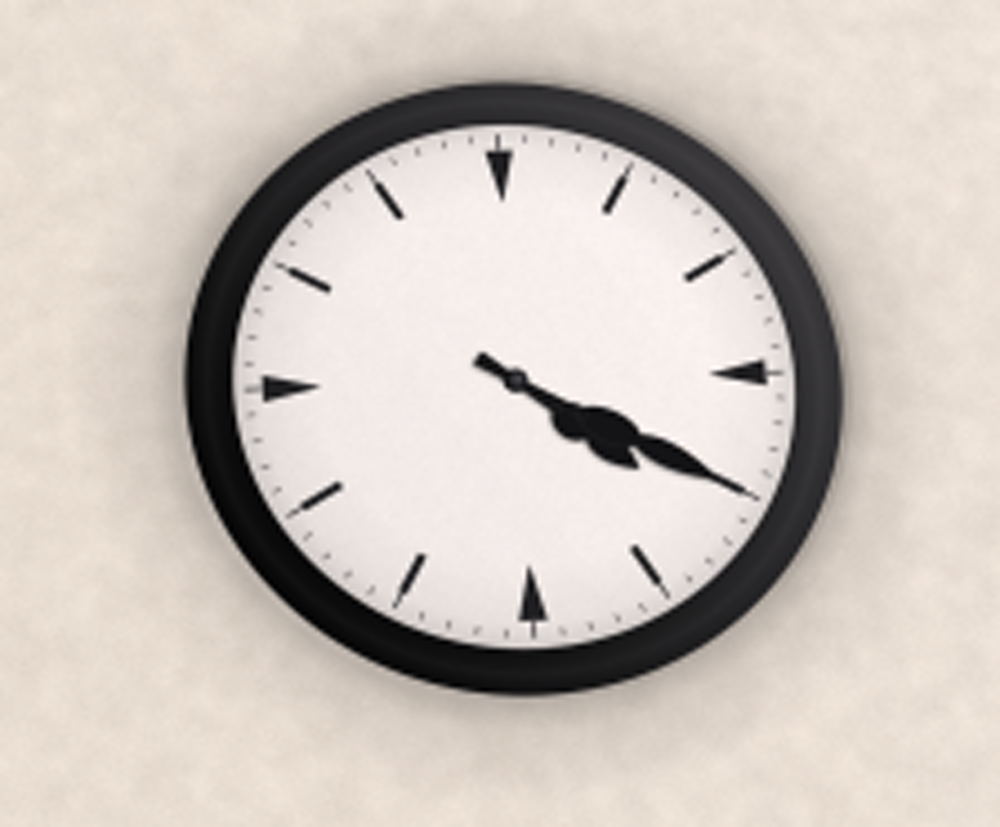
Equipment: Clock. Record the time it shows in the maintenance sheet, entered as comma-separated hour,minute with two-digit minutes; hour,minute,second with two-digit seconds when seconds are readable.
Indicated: 4,20
